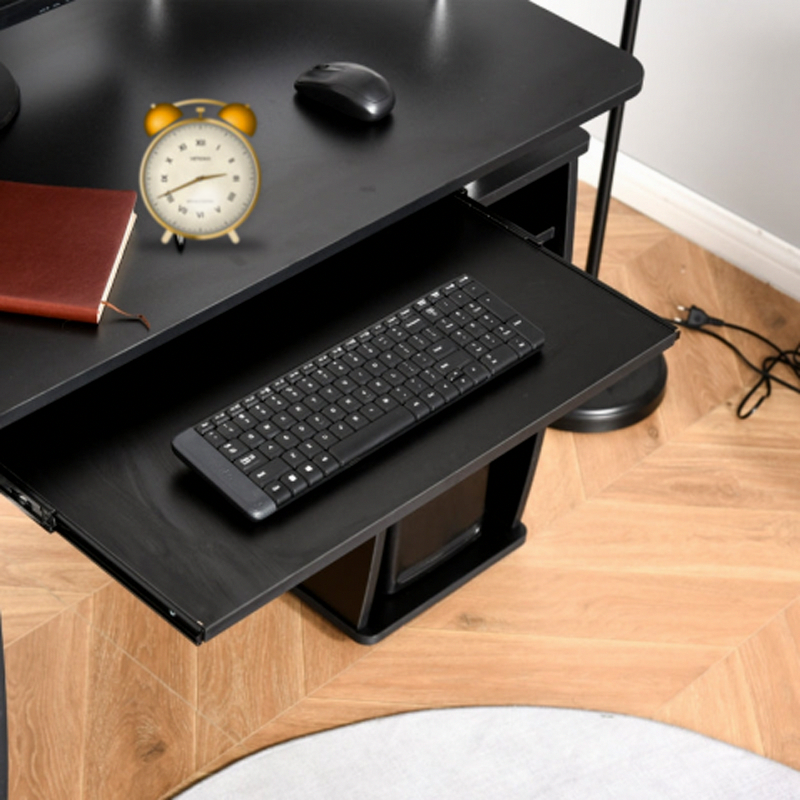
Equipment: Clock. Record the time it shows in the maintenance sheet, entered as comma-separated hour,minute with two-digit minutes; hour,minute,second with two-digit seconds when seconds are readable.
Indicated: 2,41
